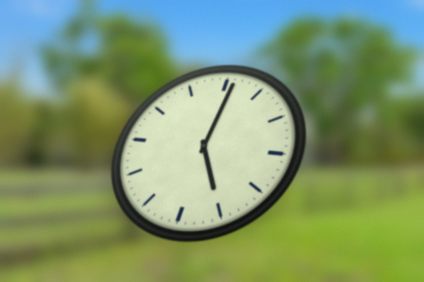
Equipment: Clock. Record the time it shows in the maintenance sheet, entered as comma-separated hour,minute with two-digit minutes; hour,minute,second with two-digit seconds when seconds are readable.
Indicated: 5,01
